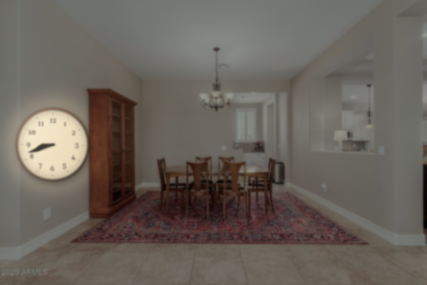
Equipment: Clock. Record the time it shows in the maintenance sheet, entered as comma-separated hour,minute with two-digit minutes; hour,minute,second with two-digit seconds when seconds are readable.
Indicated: 8,42
